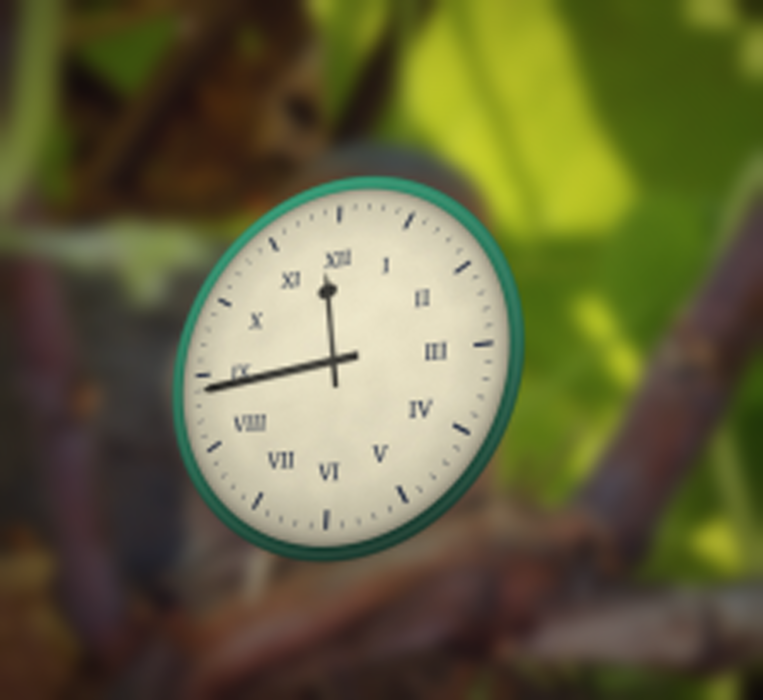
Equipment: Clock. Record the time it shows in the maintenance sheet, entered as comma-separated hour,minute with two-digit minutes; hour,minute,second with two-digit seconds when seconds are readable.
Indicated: 11,44
